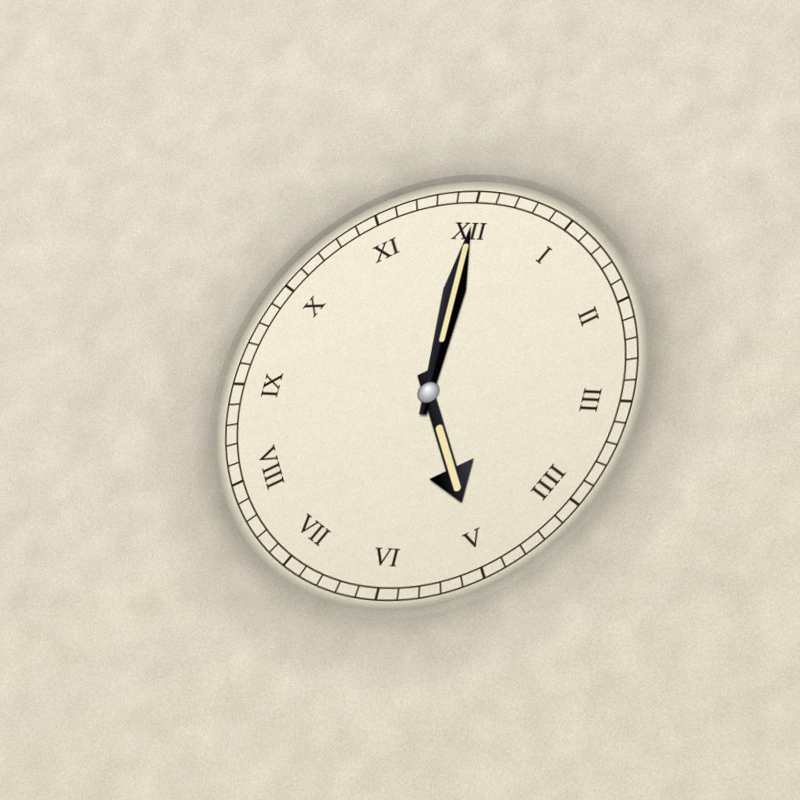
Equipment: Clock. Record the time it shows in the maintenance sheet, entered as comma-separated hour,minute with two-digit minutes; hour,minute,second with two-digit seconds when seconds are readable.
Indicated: 5,00
